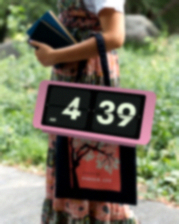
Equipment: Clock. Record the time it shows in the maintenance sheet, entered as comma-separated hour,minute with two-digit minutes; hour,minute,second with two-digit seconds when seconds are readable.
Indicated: 4,39
